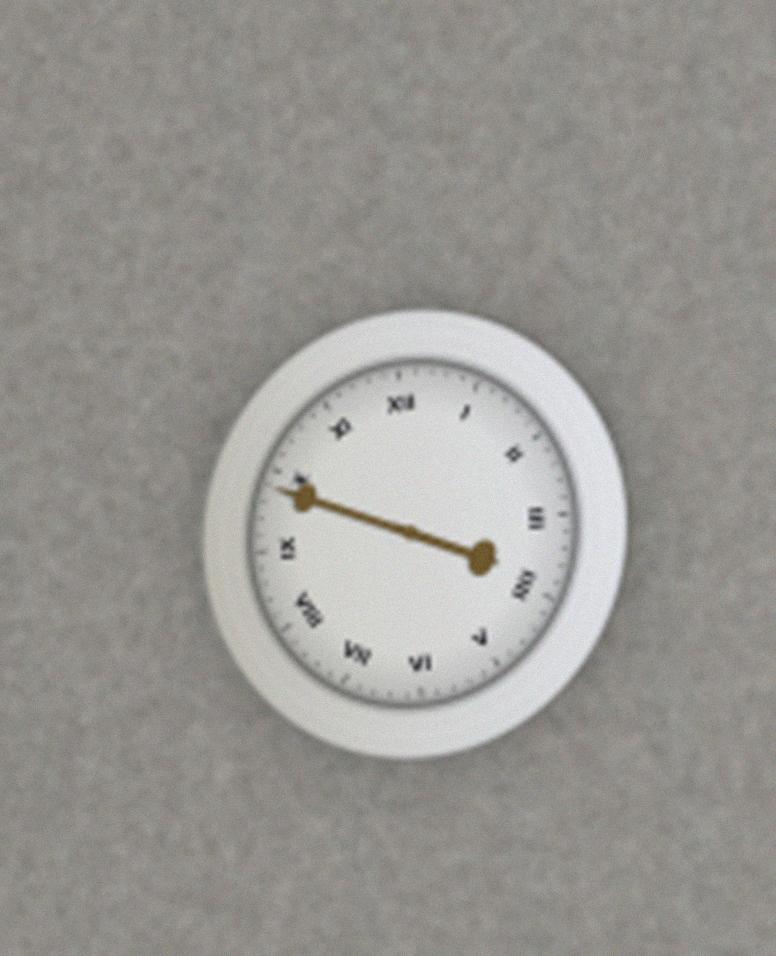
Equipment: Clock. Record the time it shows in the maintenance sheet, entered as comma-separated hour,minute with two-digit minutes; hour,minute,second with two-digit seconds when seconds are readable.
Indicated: 3,49
